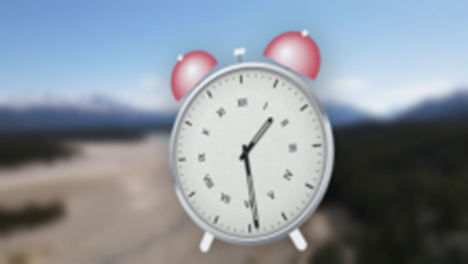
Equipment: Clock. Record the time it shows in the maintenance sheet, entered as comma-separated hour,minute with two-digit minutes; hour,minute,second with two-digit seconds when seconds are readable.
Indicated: 1,29
